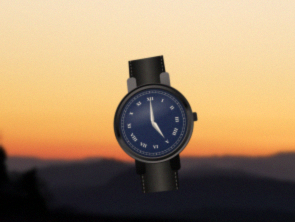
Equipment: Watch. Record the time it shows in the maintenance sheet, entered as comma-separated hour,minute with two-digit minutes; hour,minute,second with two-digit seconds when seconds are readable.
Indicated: 5,00
